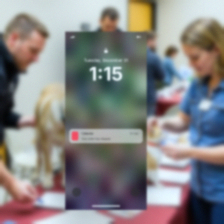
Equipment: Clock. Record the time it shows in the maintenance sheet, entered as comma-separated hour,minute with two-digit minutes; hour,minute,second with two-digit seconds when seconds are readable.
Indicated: 1,15
